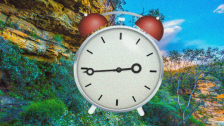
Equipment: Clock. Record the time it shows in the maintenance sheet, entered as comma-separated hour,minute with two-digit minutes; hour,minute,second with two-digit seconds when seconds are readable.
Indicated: 2,44
